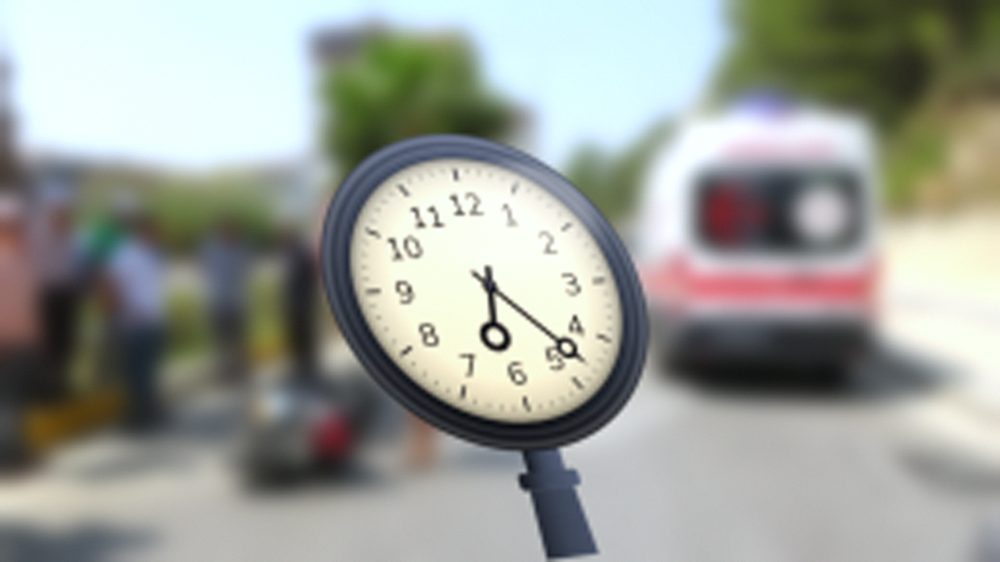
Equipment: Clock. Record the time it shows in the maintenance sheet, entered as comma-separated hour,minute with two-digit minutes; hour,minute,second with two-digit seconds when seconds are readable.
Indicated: 6,23
